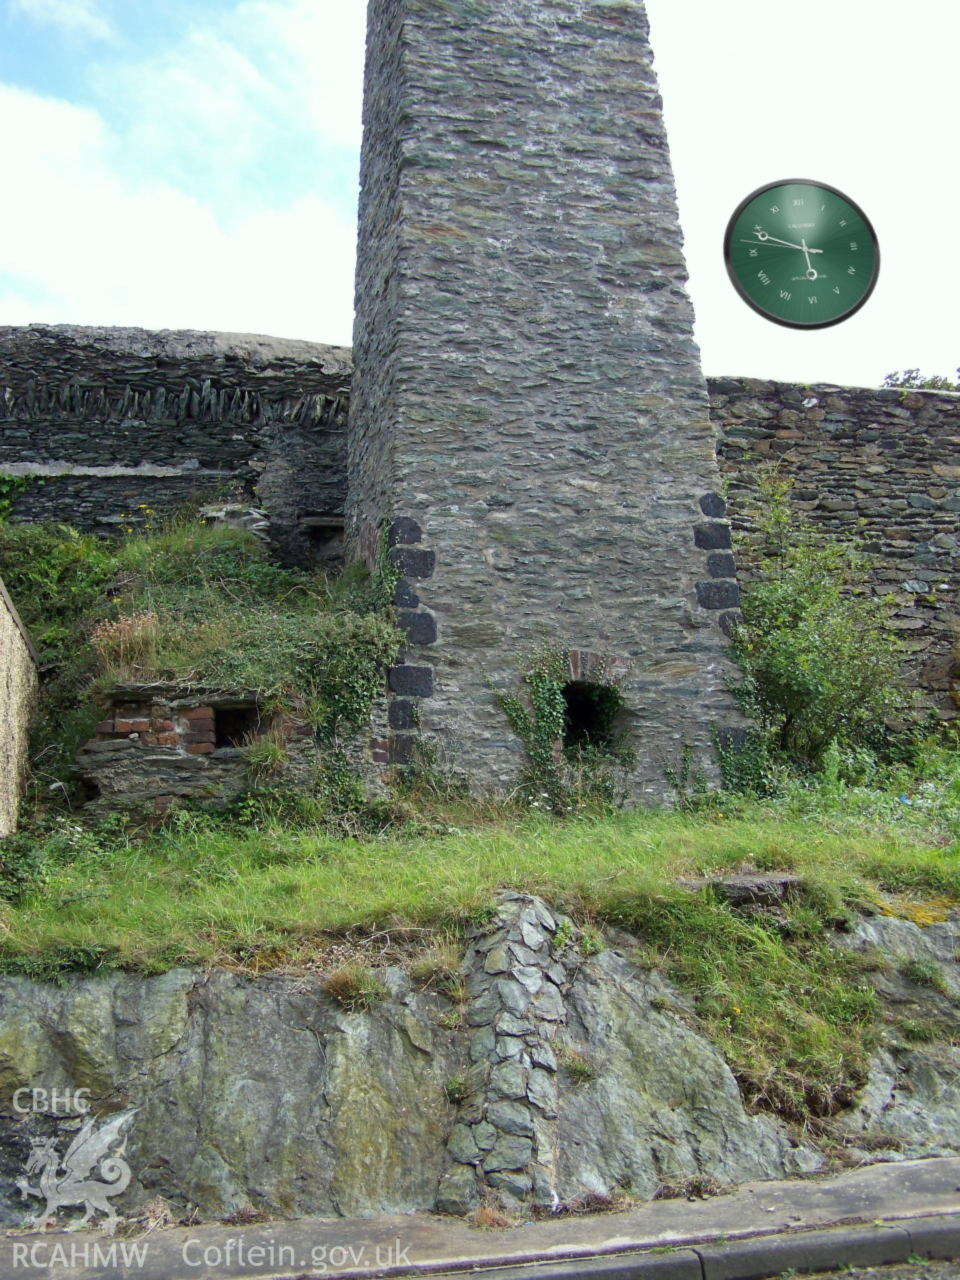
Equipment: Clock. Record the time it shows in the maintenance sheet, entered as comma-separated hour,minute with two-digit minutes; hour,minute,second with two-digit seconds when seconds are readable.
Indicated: 5,48,47
